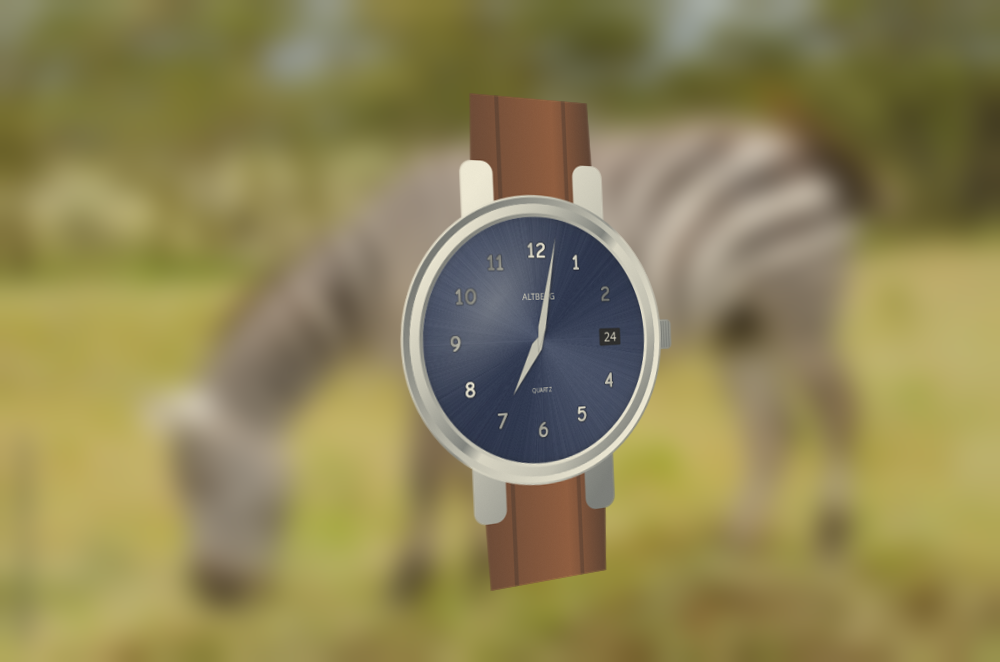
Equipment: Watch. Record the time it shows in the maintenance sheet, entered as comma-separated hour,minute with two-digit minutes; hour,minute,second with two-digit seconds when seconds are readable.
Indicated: 7,02
